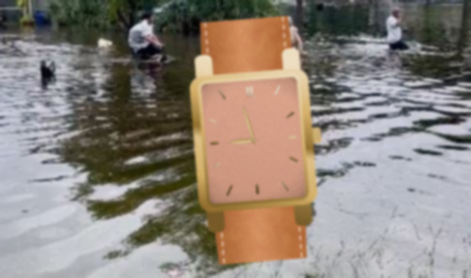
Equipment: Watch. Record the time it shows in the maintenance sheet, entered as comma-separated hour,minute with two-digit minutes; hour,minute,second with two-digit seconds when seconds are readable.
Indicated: 8,58
